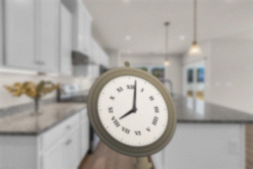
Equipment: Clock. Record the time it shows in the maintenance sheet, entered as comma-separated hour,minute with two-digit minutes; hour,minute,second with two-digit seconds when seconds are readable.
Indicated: 8,02
